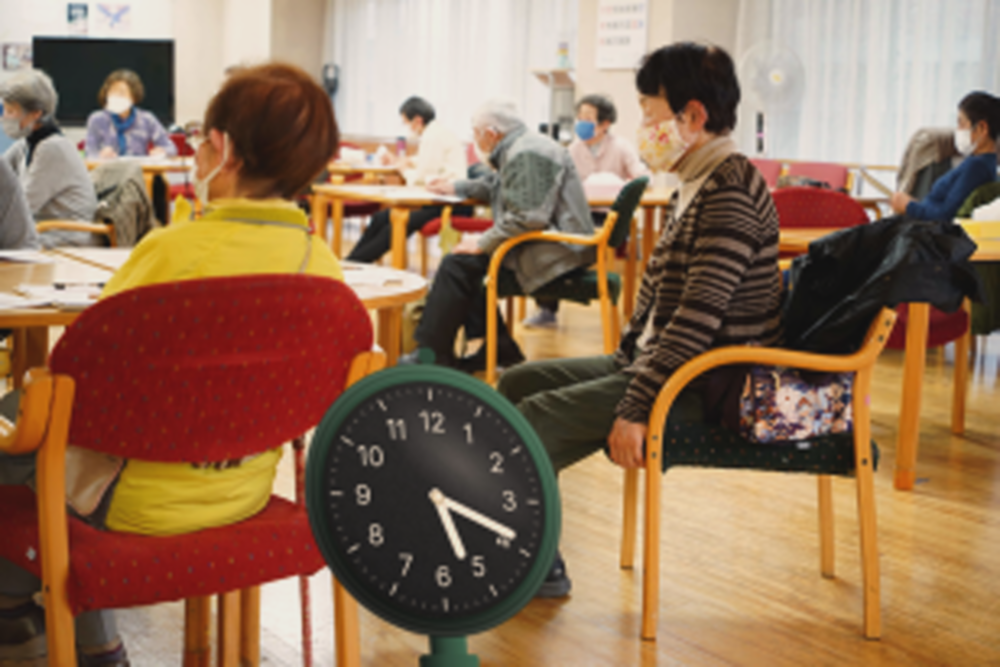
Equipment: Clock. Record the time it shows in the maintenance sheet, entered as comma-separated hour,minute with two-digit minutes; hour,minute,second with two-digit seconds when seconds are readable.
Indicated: 5,19
